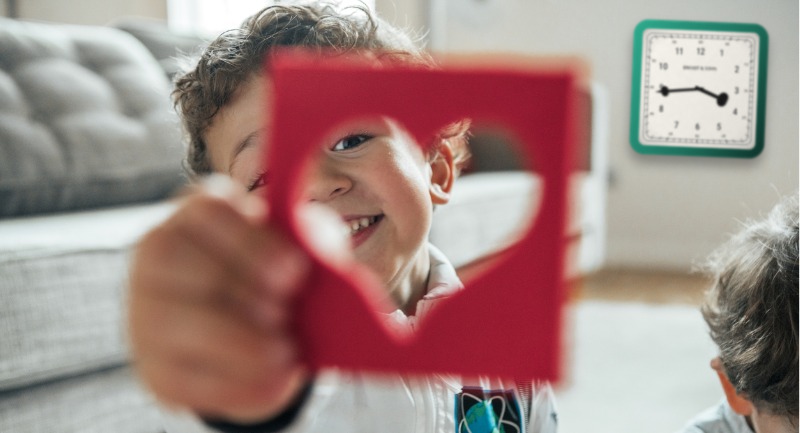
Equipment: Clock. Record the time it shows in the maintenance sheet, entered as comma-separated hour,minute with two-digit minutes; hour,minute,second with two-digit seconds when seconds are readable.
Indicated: 3,44
